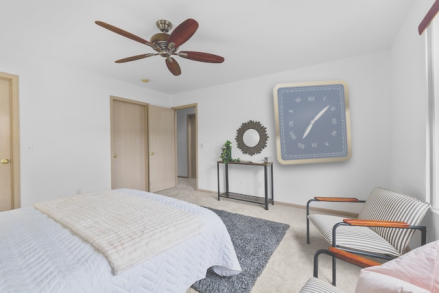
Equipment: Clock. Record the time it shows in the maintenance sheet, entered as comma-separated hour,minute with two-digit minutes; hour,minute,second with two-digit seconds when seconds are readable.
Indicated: 7,08
